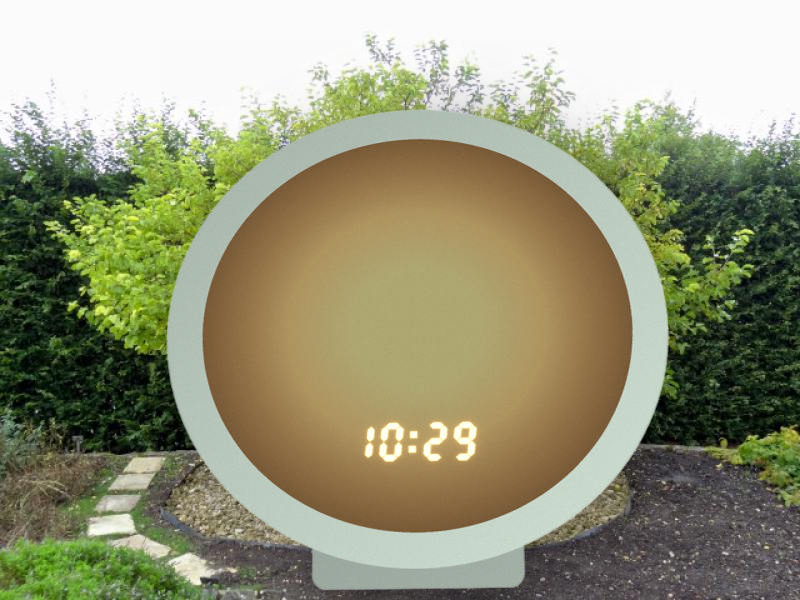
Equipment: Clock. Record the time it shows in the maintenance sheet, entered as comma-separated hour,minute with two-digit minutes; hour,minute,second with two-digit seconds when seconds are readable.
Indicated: 10,29
